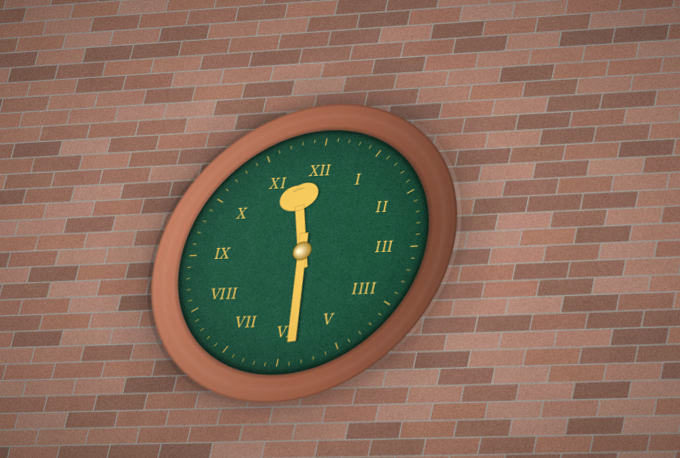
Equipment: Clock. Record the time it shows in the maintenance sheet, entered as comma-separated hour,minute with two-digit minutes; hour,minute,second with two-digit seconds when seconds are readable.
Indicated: 11,29
